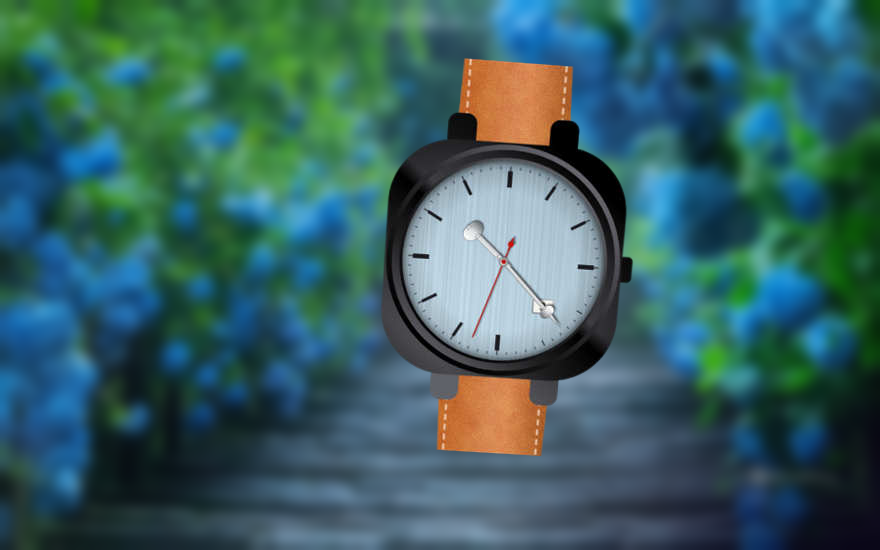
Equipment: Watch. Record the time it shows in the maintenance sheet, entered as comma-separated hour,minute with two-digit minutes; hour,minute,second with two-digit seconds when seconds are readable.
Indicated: 10,22,33
